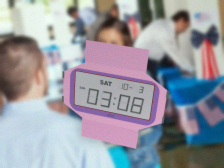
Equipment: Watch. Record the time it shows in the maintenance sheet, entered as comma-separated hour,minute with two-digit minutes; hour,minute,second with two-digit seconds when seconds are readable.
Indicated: 3,08
